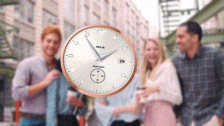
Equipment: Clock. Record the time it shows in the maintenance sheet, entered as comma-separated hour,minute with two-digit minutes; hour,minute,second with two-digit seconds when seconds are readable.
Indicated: 1,54
